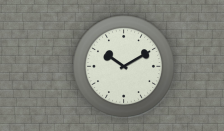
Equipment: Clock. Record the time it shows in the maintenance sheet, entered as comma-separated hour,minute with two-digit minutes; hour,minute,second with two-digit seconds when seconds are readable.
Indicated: 10,10
